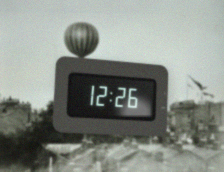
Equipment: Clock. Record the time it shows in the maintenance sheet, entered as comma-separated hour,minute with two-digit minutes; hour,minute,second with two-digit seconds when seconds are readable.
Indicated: 12,26
